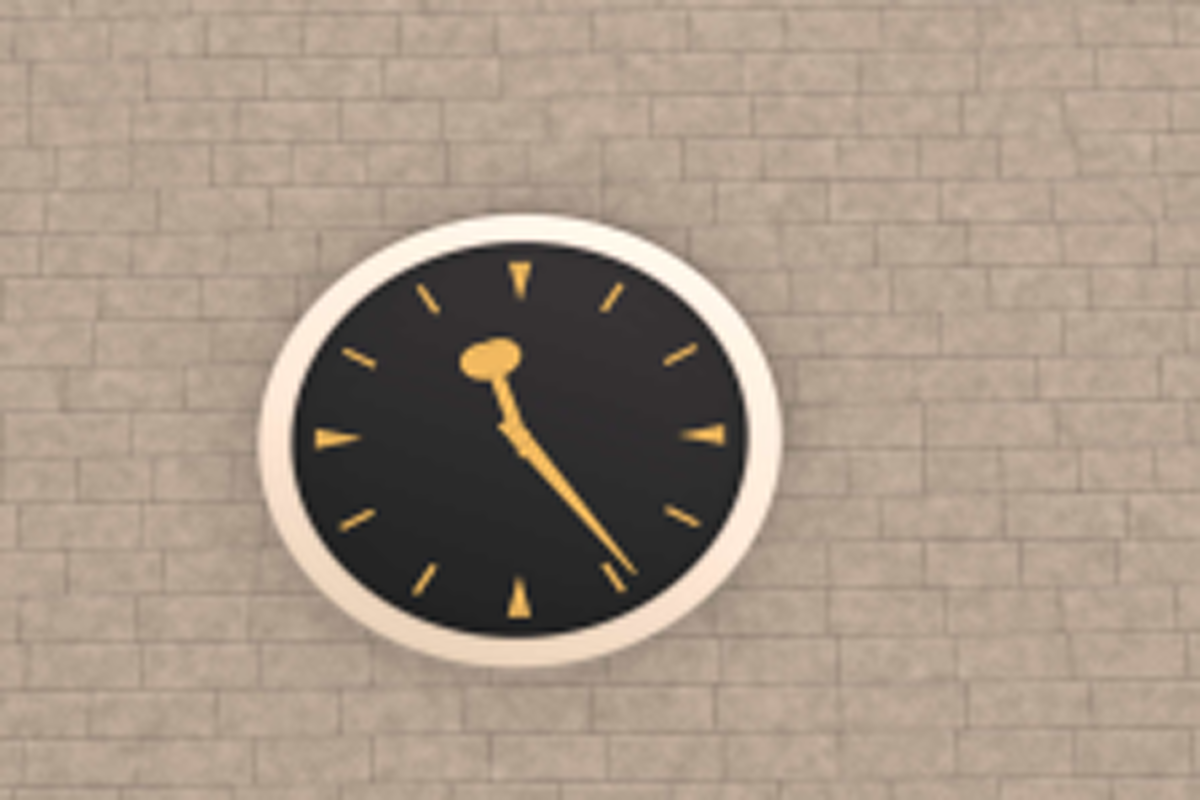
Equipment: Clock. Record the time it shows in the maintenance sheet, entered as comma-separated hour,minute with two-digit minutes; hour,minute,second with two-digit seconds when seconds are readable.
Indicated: 11,24
